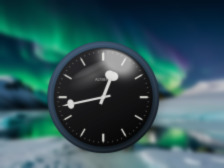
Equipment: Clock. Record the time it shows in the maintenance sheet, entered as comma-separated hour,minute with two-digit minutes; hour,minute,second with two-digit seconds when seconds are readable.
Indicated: 12,43
